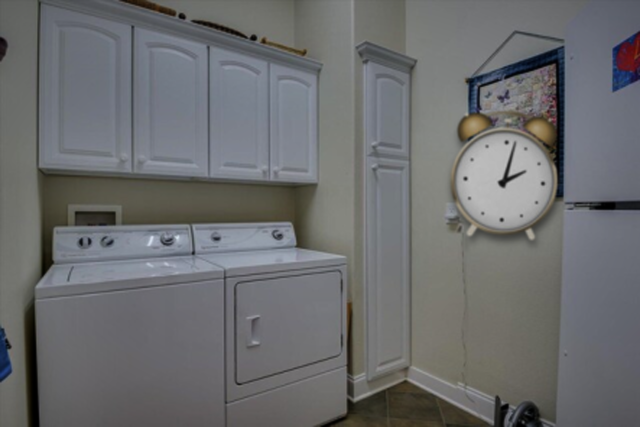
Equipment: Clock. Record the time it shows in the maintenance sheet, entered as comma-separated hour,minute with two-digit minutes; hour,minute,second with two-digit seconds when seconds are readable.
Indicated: 2,02
